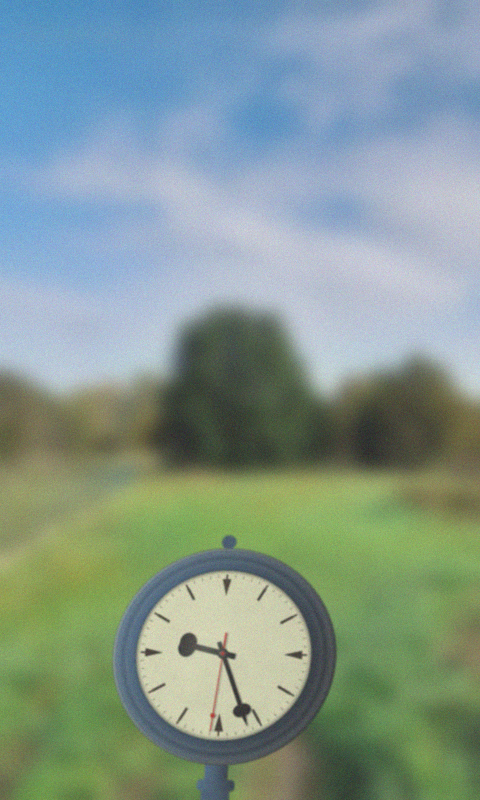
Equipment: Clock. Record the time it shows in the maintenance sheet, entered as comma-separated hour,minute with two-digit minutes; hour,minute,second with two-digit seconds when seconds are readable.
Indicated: 9,26,31
